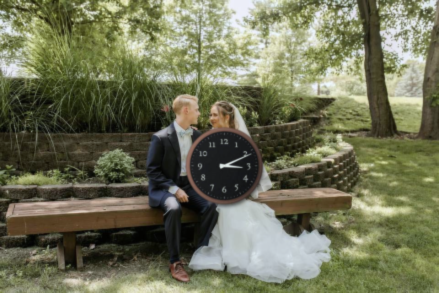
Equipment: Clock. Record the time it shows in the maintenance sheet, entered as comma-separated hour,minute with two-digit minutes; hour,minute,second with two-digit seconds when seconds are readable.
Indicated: 3,11
